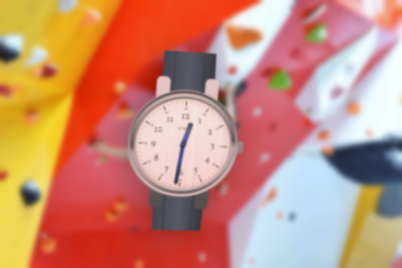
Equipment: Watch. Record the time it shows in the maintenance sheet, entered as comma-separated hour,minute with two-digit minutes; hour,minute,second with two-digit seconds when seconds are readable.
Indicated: 12,31
